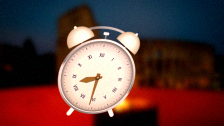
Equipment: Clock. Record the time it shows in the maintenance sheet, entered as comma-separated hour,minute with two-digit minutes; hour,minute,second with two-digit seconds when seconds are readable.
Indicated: 8,31
